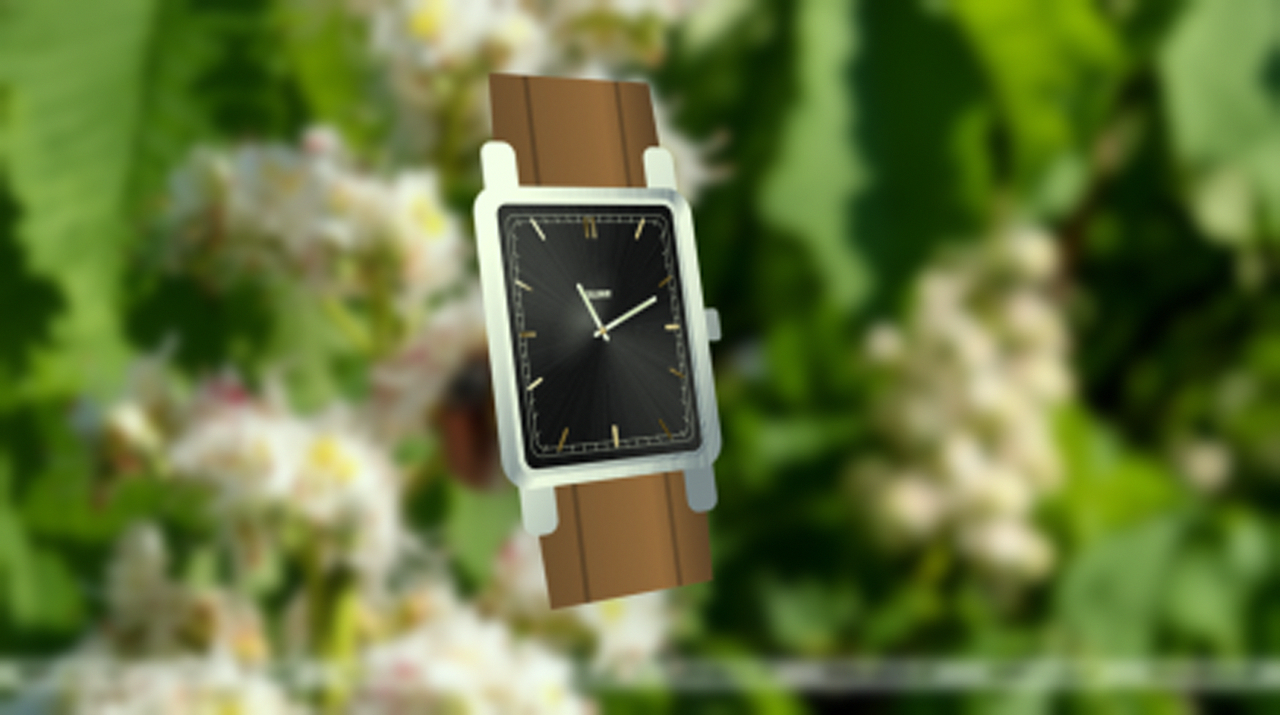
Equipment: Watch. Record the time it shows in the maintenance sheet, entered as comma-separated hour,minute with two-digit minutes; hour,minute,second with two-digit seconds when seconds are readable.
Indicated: 11,11
